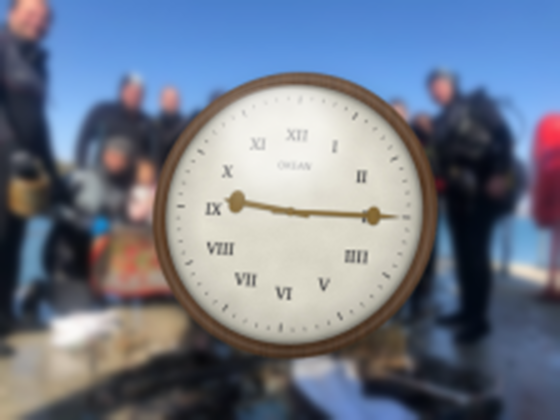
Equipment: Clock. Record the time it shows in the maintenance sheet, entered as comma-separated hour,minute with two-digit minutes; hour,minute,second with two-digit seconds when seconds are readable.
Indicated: 9,15
